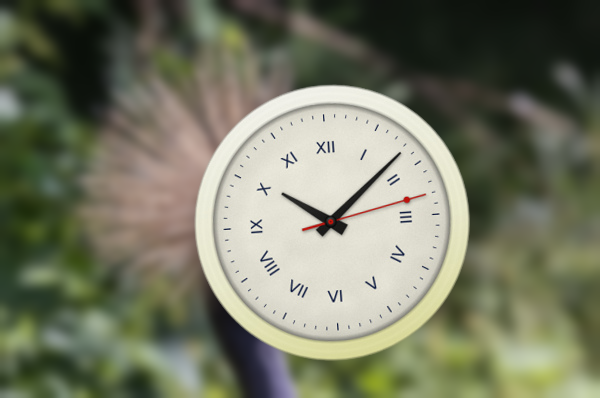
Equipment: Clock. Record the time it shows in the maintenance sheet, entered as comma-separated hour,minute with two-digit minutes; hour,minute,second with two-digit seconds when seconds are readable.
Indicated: 10,08,13
